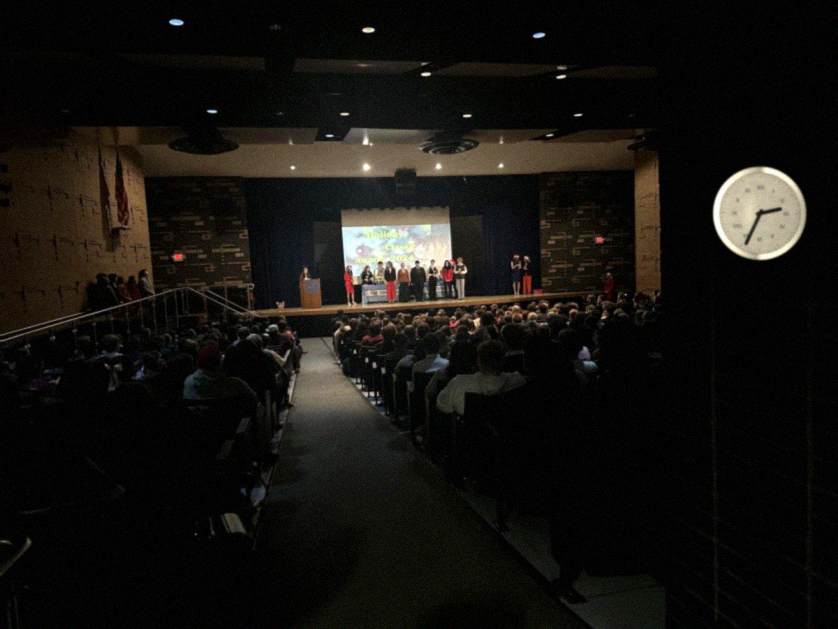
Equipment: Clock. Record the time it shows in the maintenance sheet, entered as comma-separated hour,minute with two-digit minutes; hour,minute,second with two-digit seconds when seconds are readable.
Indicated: 2,34
